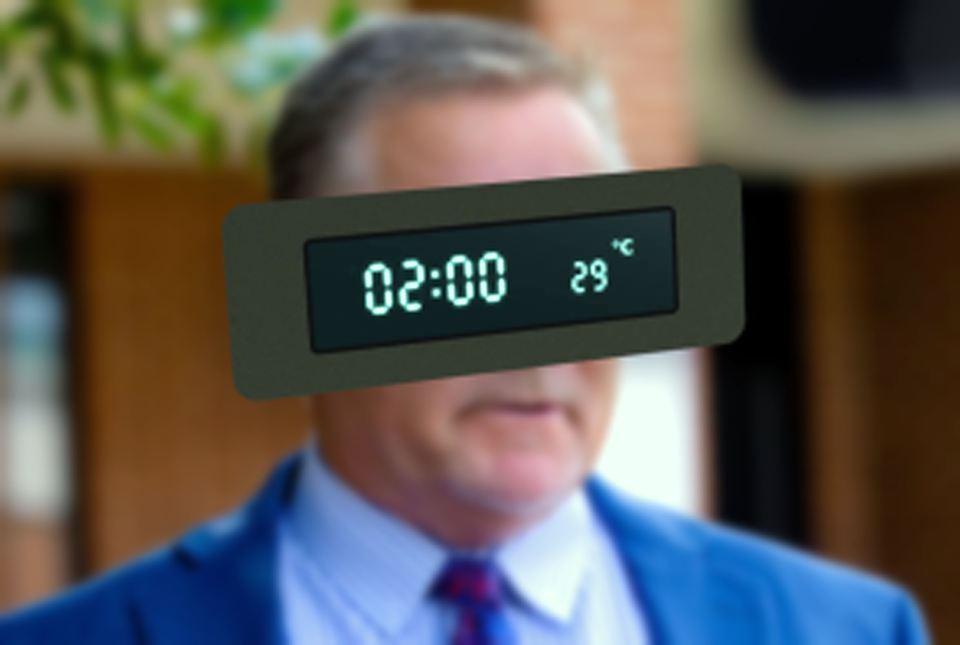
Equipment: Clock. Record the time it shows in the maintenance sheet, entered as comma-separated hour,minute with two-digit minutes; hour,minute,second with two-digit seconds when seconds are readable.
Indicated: 2,00
